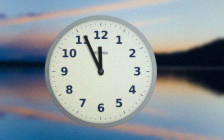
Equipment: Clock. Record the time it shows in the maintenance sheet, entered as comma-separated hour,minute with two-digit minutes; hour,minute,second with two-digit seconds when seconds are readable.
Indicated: 11,56
